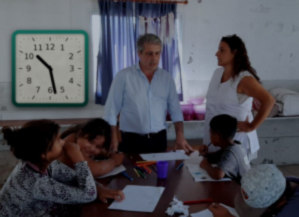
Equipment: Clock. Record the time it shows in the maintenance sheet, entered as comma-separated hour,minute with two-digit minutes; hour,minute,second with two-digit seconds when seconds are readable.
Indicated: 10,28
